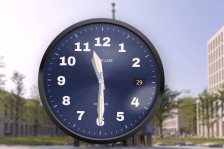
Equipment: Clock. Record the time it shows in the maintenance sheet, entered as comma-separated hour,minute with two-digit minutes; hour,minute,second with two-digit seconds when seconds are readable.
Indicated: 11,30
